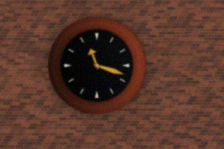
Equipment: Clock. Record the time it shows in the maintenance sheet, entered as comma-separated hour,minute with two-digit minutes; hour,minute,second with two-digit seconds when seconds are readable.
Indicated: 11,18
